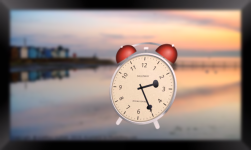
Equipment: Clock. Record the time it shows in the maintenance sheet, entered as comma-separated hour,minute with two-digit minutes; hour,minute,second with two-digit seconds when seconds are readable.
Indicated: 2,25
